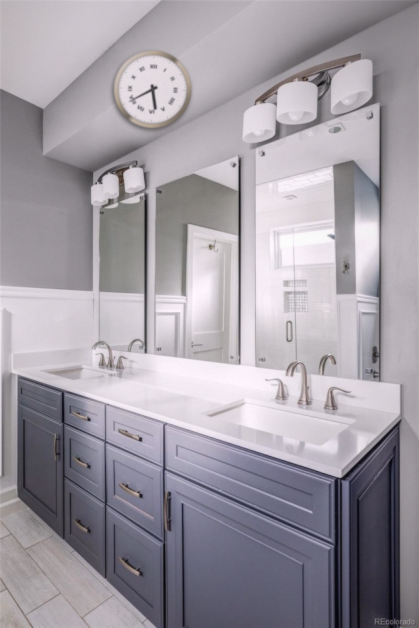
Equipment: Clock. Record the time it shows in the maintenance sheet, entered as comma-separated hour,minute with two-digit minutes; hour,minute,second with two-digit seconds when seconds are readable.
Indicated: 5,40
